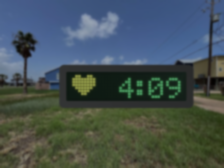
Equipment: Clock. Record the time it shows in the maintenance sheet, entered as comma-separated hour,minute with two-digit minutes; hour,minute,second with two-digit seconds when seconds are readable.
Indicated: 4,09
